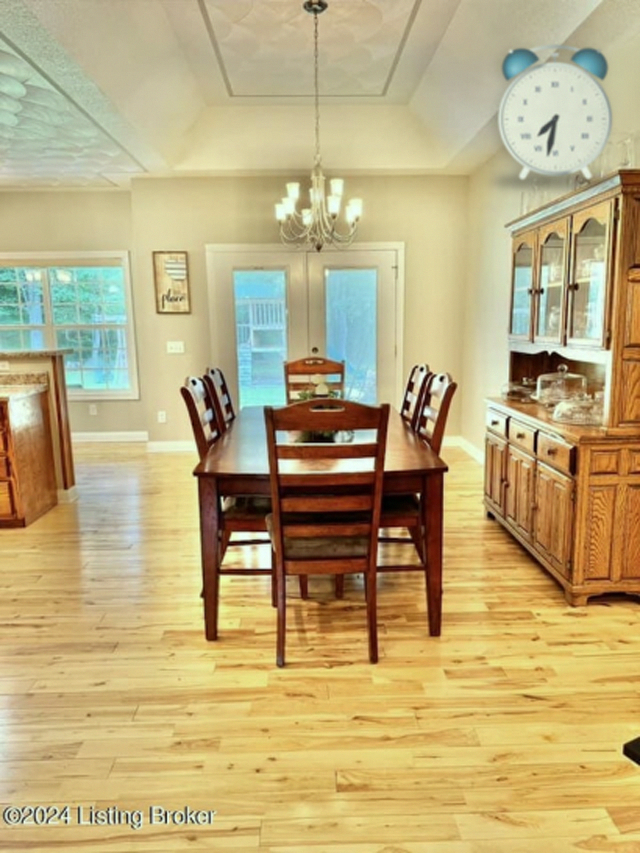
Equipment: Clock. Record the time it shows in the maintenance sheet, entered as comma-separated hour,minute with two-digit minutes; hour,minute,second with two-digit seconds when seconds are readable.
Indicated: 7,32
